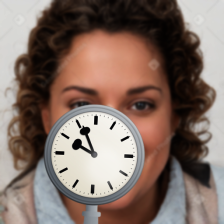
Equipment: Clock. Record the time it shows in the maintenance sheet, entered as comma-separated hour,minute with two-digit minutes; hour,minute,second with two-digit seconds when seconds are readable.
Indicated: 9,56
